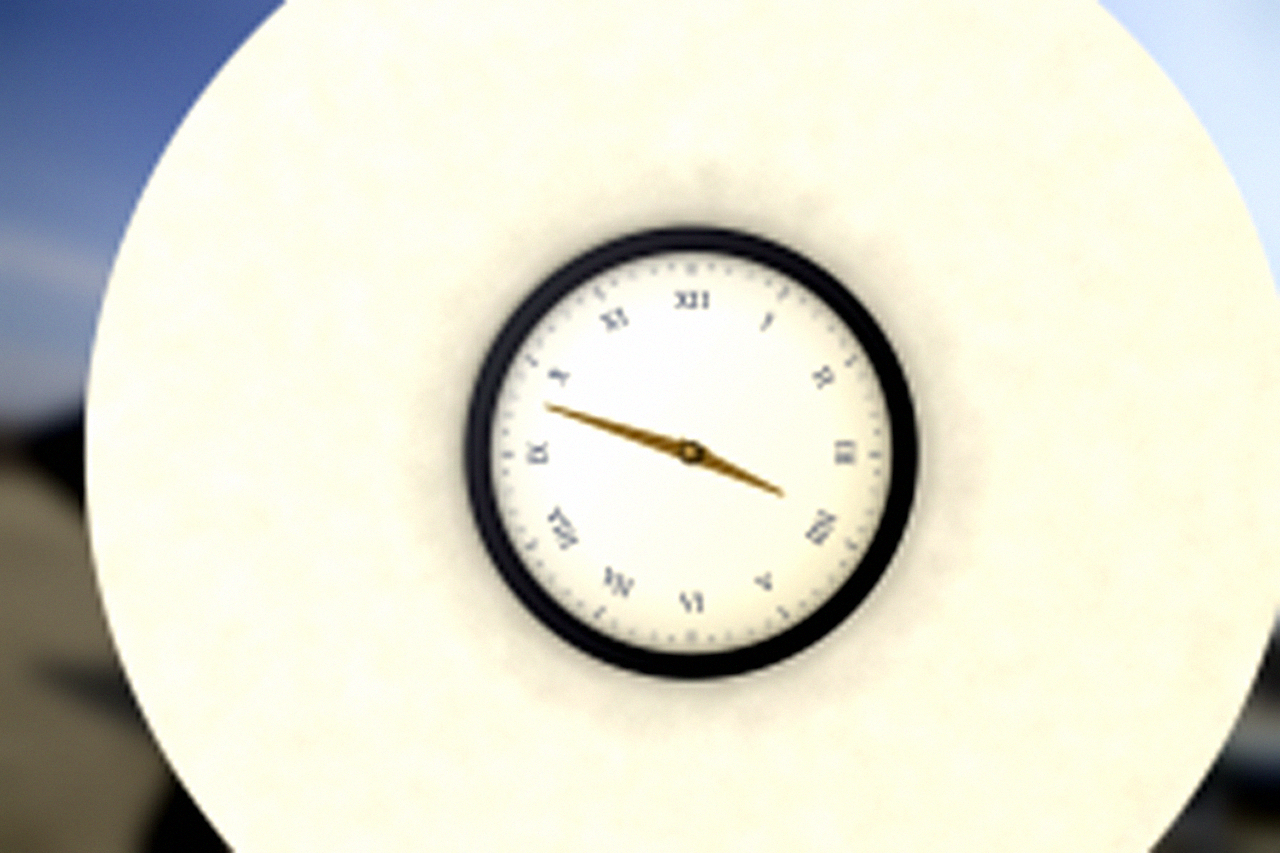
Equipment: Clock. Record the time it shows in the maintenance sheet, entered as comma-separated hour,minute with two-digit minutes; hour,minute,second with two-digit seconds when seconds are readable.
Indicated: 3,48
